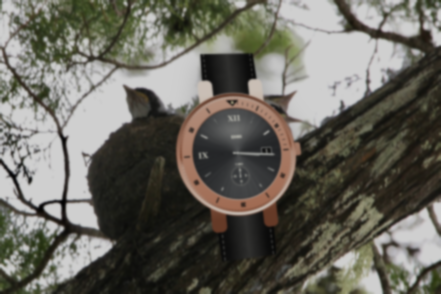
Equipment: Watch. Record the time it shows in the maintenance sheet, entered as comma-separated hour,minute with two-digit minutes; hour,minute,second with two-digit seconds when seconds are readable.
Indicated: 3,16
